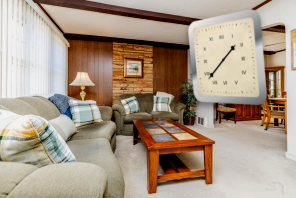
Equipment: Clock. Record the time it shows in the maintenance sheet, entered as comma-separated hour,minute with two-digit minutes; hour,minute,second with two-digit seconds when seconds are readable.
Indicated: 1,38
